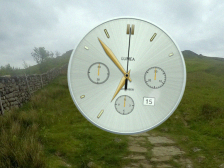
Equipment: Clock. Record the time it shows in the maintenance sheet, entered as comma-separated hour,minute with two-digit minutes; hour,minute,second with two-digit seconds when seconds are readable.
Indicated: 6,53
